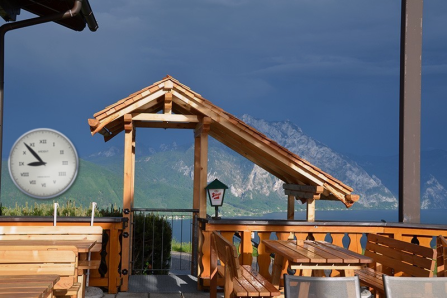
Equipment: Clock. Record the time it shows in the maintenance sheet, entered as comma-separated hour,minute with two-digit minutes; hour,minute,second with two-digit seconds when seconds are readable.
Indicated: 8,53
